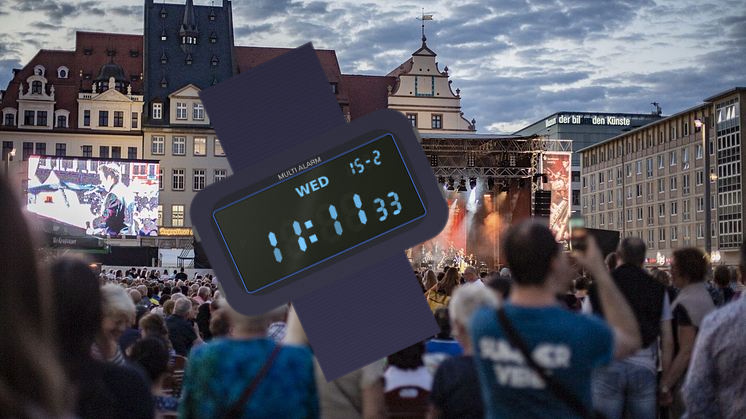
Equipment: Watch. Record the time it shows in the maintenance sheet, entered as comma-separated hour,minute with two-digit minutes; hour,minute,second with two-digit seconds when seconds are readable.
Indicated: 11,11,33
